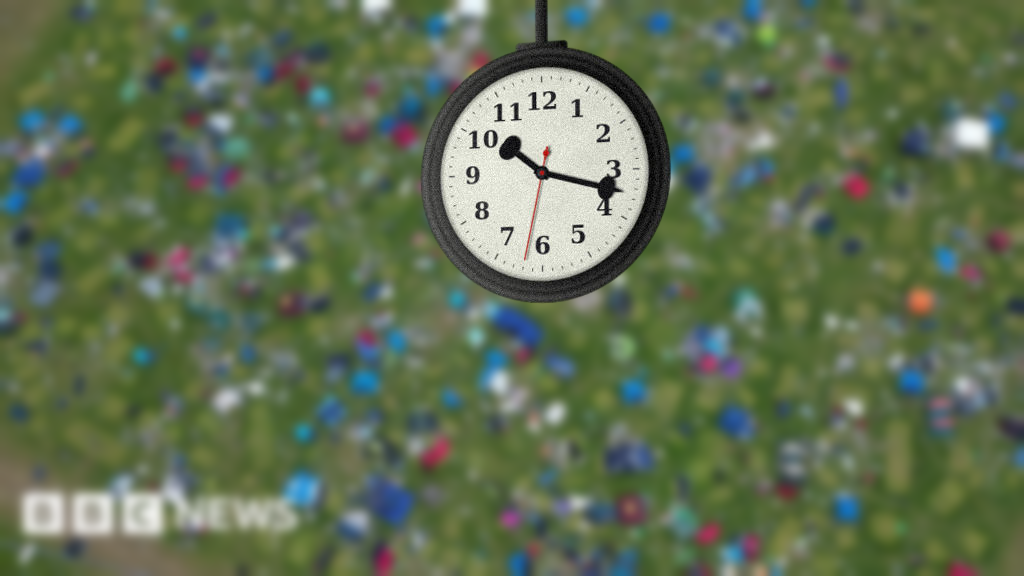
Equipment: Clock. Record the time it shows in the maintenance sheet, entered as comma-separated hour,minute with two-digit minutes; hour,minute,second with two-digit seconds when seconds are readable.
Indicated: 10,17,32
